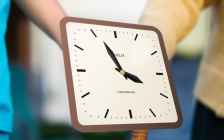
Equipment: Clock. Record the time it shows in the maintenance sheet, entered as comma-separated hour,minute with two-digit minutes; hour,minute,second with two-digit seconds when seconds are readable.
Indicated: 3,56
